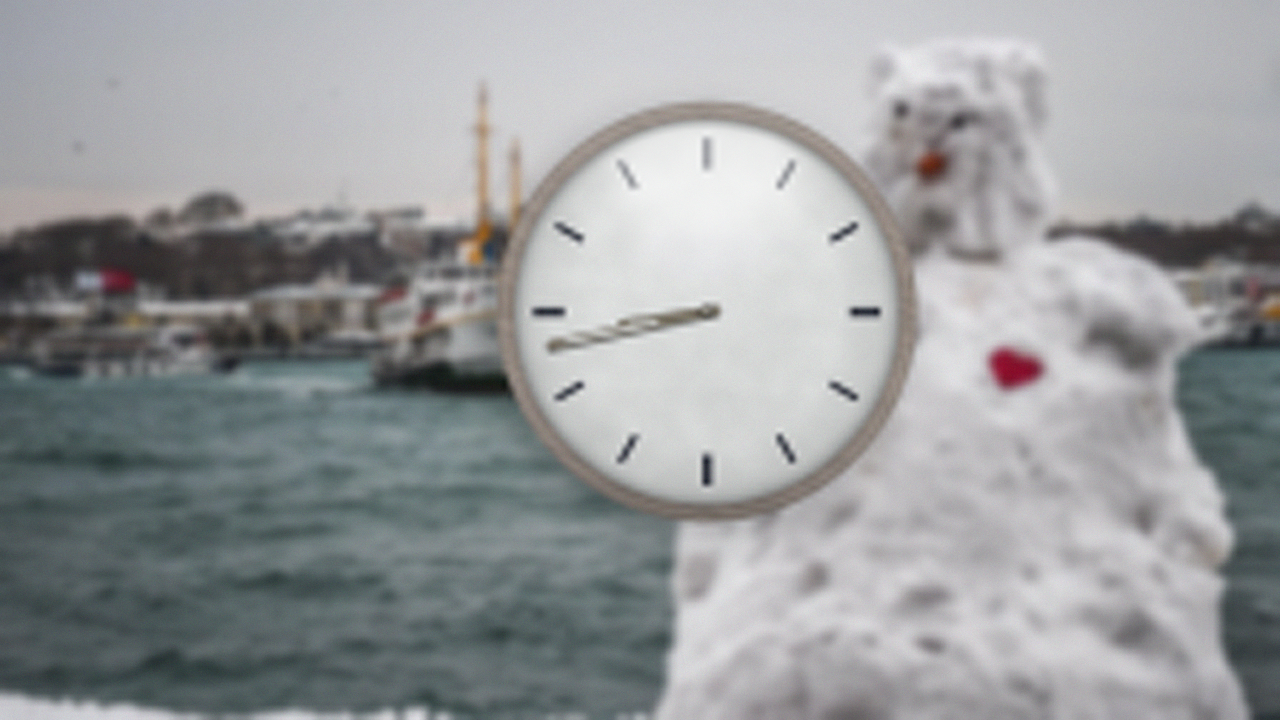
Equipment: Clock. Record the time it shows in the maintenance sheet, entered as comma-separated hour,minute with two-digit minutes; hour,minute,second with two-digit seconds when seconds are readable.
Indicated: 8,43
